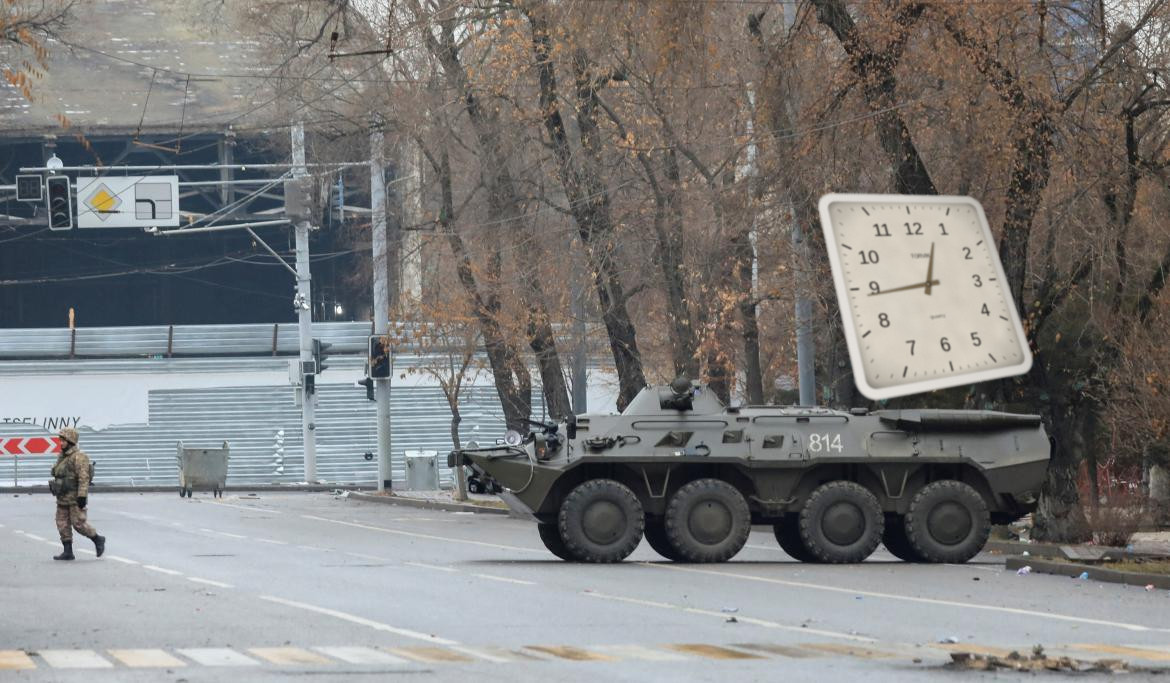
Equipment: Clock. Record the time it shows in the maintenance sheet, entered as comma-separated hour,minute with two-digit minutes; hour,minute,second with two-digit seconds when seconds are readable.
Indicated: 12,44
